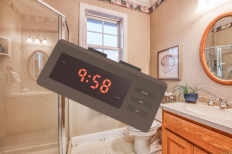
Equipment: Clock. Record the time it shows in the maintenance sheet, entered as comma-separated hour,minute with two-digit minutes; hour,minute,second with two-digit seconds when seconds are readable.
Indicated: 9,58
